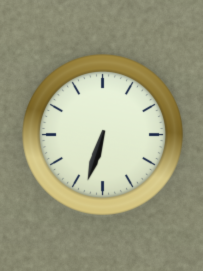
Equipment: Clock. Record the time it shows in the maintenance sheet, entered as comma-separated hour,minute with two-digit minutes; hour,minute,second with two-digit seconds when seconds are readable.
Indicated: 6,33
